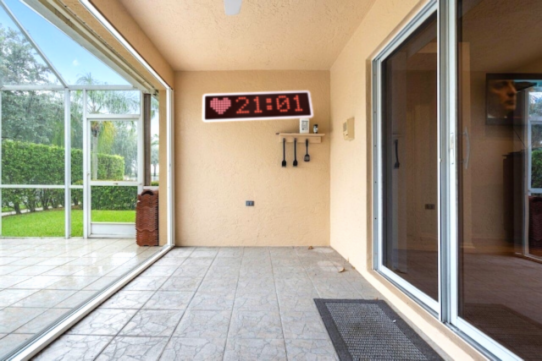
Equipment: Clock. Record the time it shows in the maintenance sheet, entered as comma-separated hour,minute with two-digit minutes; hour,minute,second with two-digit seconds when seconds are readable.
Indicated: 21,01
